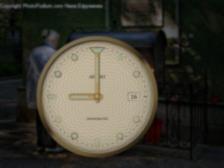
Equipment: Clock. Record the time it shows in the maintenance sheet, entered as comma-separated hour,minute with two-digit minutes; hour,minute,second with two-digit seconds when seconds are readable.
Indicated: 9,00
